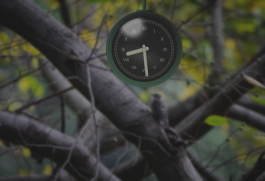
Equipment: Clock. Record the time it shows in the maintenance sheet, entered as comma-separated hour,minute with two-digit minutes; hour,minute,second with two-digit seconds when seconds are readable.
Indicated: 8,29
